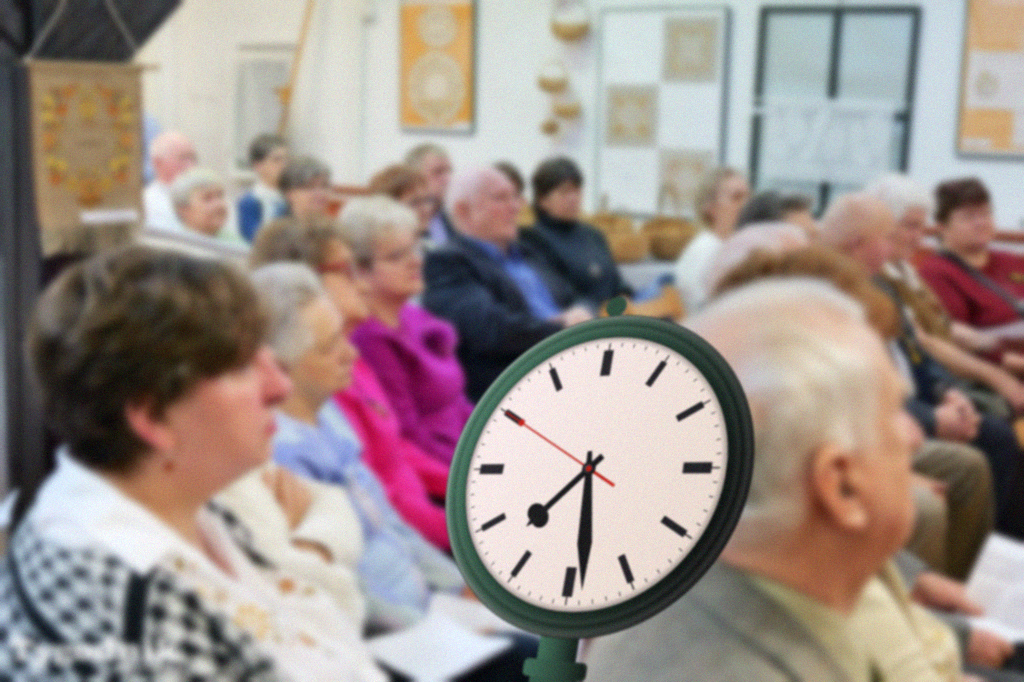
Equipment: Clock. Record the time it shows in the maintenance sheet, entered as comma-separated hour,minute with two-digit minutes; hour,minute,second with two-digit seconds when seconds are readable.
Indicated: 7,28,50
